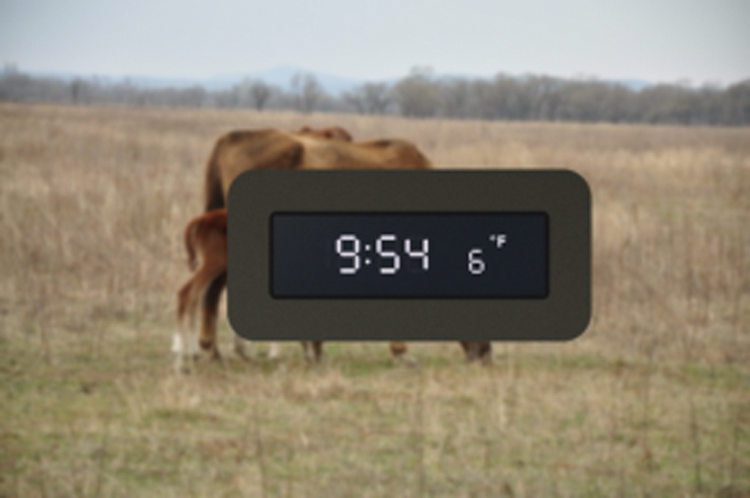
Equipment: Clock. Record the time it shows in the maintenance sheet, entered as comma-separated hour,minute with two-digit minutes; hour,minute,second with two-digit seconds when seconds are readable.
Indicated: 9,54
